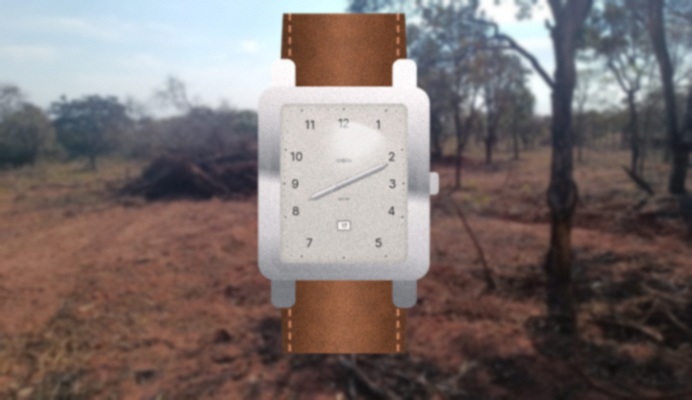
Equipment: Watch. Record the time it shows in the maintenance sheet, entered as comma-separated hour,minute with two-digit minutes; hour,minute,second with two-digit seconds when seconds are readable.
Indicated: 8,11
